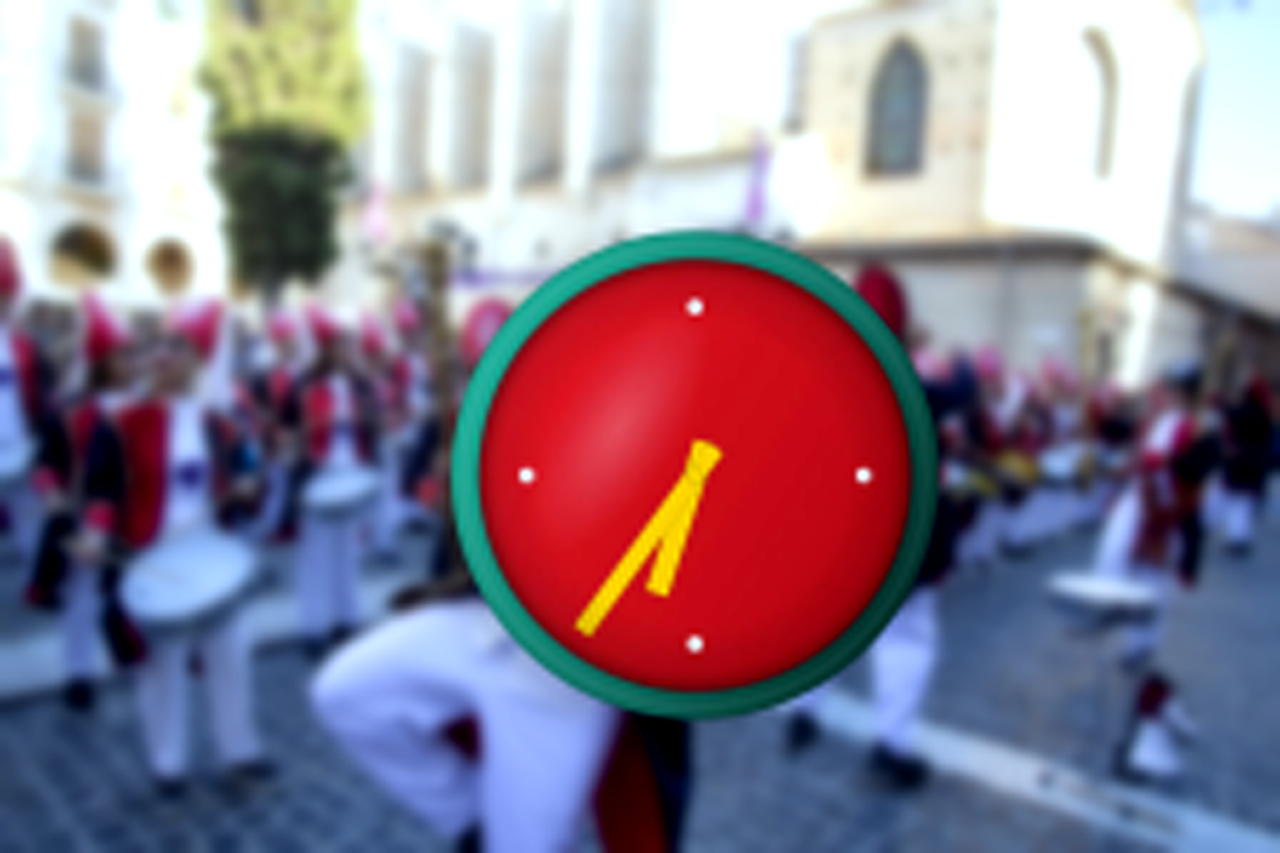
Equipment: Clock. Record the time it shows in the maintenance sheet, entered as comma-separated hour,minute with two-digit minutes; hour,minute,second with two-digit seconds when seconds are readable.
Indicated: 6,36
